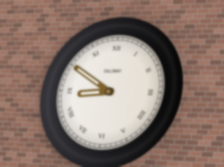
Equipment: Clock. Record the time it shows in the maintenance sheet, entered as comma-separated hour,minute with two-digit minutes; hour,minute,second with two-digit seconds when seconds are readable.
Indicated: 8,50
